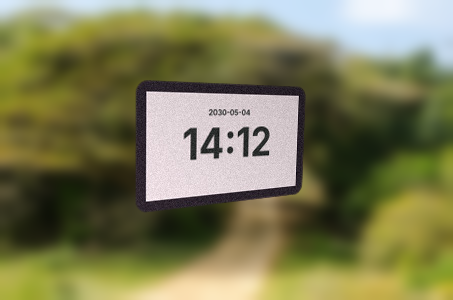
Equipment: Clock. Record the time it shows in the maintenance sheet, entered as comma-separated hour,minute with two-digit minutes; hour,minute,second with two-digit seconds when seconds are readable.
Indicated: 14,12
